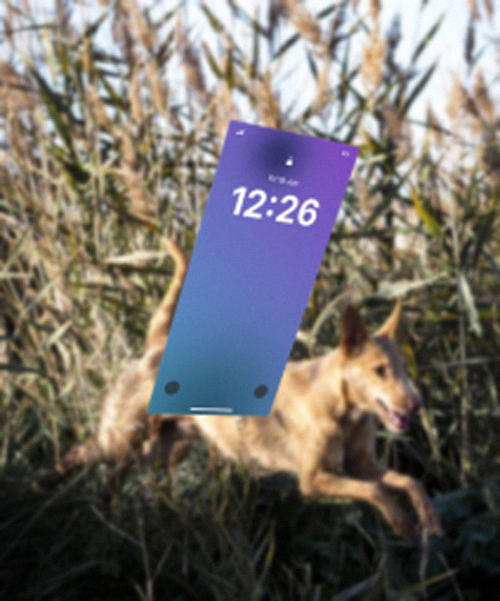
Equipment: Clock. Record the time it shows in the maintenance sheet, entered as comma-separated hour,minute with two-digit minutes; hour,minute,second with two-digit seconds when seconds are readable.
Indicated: 12,26
